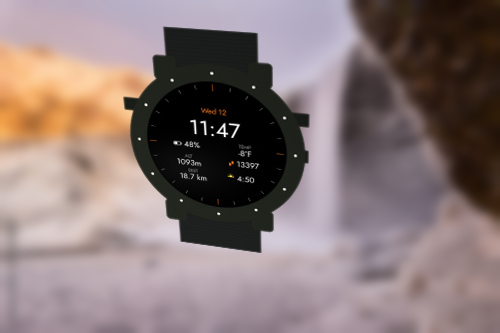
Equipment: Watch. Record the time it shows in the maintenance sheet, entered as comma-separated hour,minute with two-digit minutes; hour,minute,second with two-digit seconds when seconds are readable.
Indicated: 11,47
